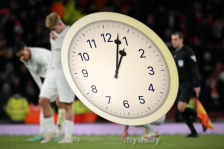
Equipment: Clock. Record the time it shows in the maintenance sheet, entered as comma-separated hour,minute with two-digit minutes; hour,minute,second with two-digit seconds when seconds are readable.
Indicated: 1,03
